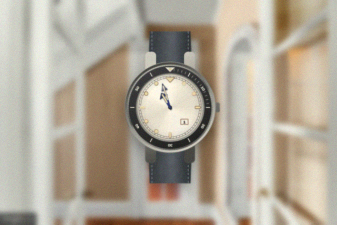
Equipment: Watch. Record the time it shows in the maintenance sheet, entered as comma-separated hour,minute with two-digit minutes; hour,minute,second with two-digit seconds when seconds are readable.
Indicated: 10,57
